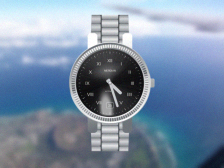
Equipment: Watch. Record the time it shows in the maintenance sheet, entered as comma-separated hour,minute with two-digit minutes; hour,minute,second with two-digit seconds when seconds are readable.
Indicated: 4,27
